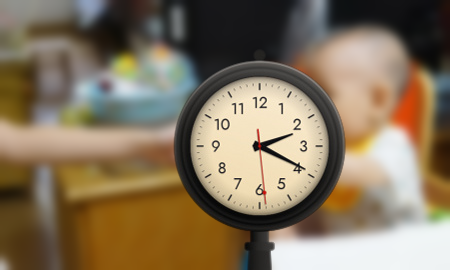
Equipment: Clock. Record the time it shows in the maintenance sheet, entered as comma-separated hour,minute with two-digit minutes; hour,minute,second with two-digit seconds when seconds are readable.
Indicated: 2,19,29
